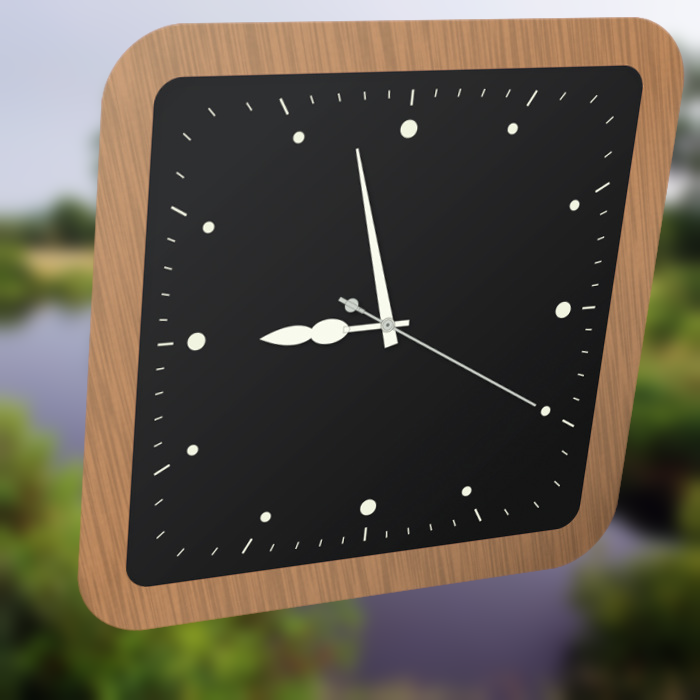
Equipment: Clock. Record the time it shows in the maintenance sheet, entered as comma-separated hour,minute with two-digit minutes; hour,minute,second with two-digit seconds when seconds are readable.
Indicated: 8,57,20
